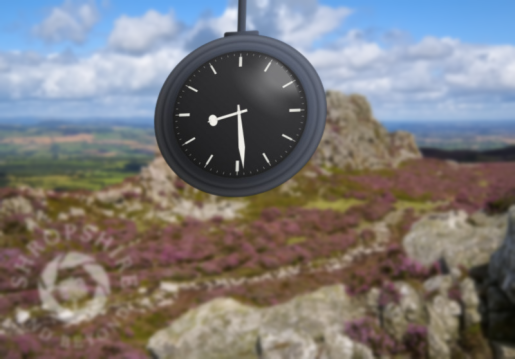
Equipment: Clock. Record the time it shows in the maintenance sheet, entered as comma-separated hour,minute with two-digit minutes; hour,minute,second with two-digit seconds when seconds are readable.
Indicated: 8,29
